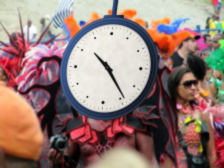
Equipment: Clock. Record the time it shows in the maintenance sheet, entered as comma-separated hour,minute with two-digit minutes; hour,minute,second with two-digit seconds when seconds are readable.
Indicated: 10,24
